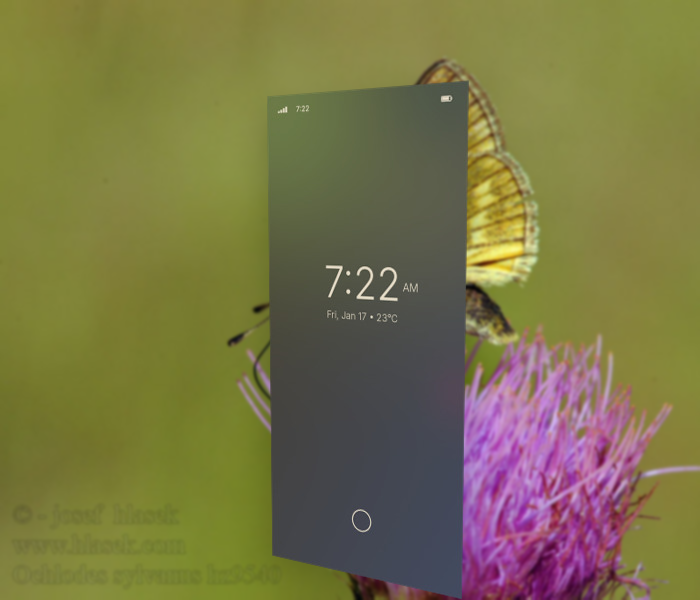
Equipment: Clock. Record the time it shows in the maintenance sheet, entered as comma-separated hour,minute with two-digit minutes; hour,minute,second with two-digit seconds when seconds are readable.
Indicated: 7,22
